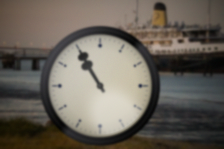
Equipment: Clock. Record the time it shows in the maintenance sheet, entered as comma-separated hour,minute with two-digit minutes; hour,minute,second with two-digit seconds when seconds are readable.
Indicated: 10,55
